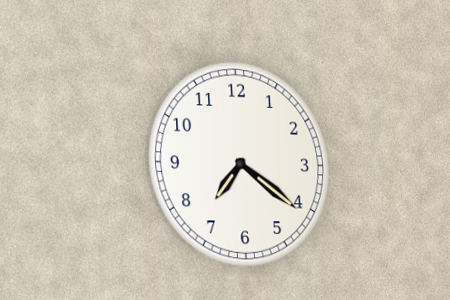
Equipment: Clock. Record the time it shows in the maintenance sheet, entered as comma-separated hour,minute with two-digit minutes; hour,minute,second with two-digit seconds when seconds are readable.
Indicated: 7,21
